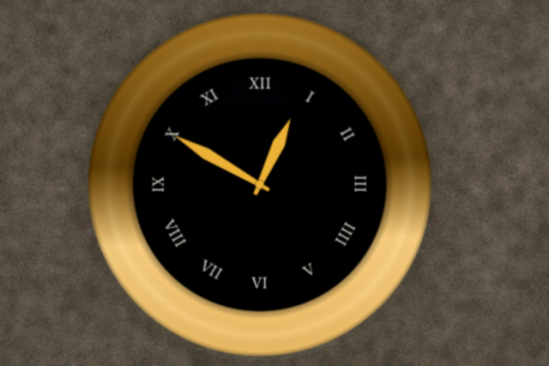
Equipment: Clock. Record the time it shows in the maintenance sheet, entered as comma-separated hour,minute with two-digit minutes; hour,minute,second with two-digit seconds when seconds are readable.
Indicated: 12,50
